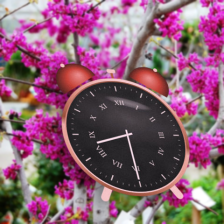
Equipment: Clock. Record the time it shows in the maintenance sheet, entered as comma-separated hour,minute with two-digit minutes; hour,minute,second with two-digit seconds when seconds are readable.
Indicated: 8,30
